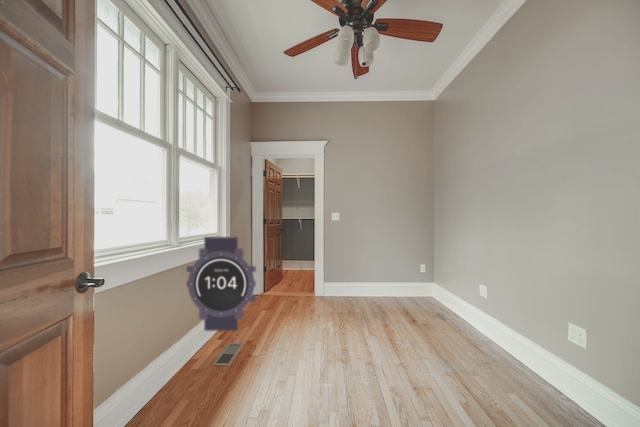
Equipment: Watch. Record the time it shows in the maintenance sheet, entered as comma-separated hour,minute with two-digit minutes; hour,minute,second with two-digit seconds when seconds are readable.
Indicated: 1,04
